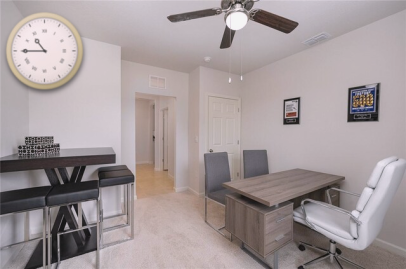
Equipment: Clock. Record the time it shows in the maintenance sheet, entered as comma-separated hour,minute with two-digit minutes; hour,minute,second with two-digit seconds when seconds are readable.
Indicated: 10,45
